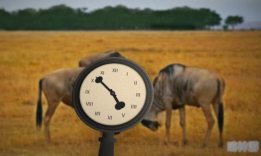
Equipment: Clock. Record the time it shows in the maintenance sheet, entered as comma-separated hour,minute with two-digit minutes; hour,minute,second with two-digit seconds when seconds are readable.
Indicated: 4,52
